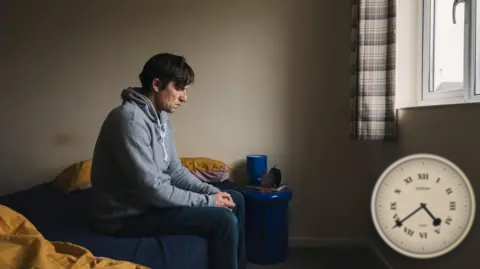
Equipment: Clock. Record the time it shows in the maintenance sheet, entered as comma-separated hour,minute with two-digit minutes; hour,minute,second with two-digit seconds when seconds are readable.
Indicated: 4,39
